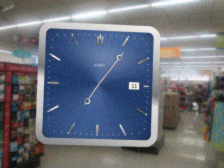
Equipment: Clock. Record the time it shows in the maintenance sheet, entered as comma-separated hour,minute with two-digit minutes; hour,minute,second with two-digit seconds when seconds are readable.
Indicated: 7,06
